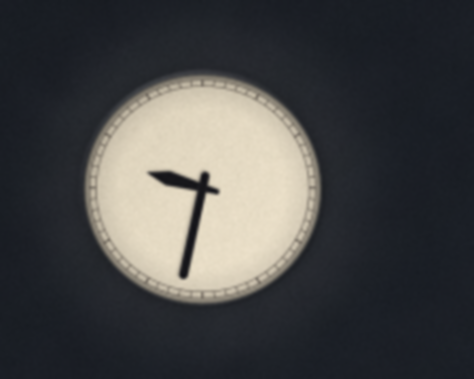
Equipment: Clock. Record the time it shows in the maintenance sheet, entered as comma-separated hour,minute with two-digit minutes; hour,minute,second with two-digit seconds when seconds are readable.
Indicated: 9,32
